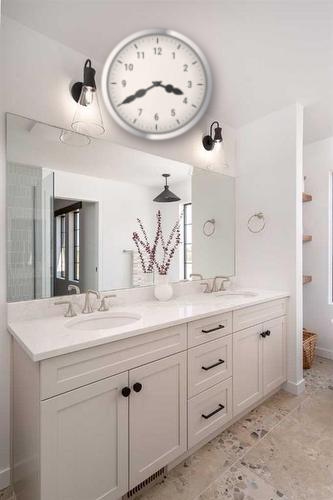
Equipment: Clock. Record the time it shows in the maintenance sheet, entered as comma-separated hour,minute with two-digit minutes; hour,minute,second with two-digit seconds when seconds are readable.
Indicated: 3,40
